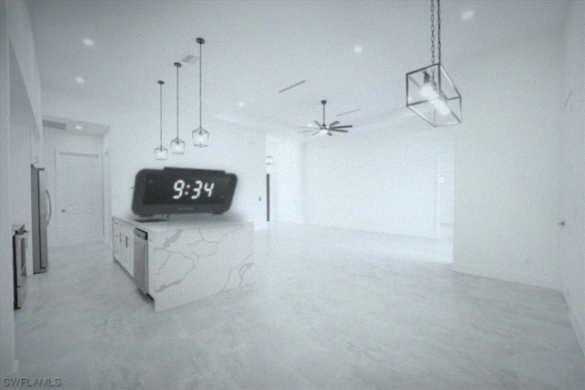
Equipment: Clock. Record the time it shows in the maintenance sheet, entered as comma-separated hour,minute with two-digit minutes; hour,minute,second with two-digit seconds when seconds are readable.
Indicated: 9,34
